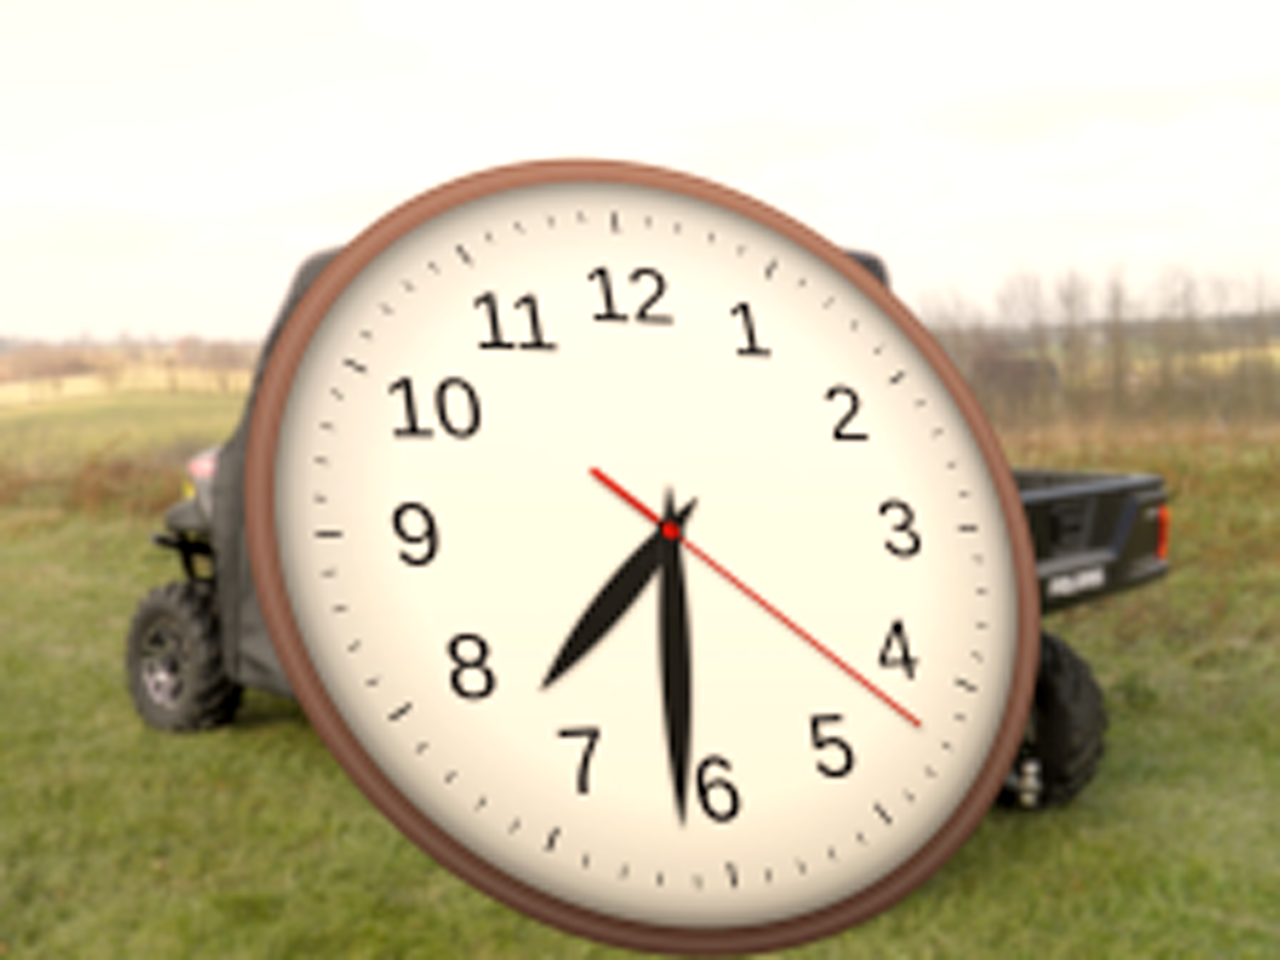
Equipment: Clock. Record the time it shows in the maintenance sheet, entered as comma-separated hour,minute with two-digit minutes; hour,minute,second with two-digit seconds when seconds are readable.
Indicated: 7,31,22
